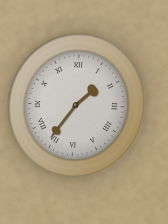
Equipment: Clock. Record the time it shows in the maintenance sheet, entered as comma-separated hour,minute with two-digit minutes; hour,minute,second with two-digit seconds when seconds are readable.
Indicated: 1,36
